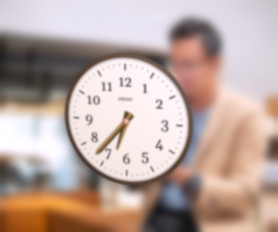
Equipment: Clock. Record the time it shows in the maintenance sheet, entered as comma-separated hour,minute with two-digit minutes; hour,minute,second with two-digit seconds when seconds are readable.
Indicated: 6,37
